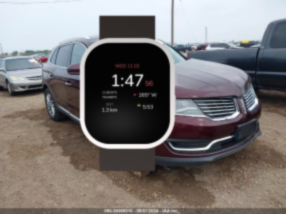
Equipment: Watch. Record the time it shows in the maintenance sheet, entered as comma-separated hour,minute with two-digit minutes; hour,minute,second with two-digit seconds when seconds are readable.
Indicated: 1,47
